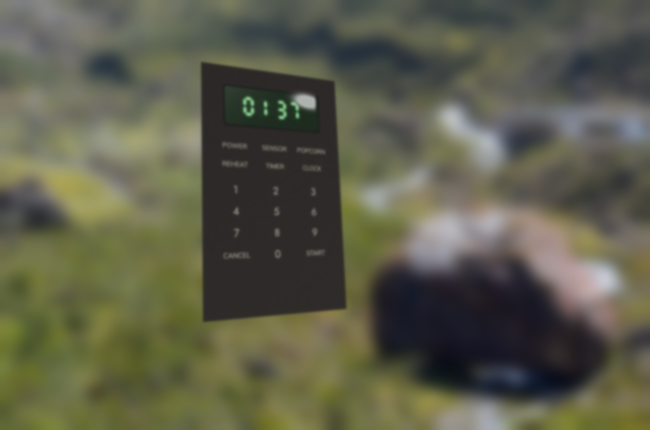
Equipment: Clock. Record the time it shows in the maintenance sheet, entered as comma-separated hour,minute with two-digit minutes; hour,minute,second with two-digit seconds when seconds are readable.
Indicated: 1,37
